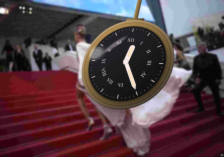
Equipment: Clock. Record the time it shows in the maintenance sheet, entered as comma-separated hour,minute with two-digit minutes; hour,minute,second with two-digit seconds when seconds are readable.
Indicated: 12,25
